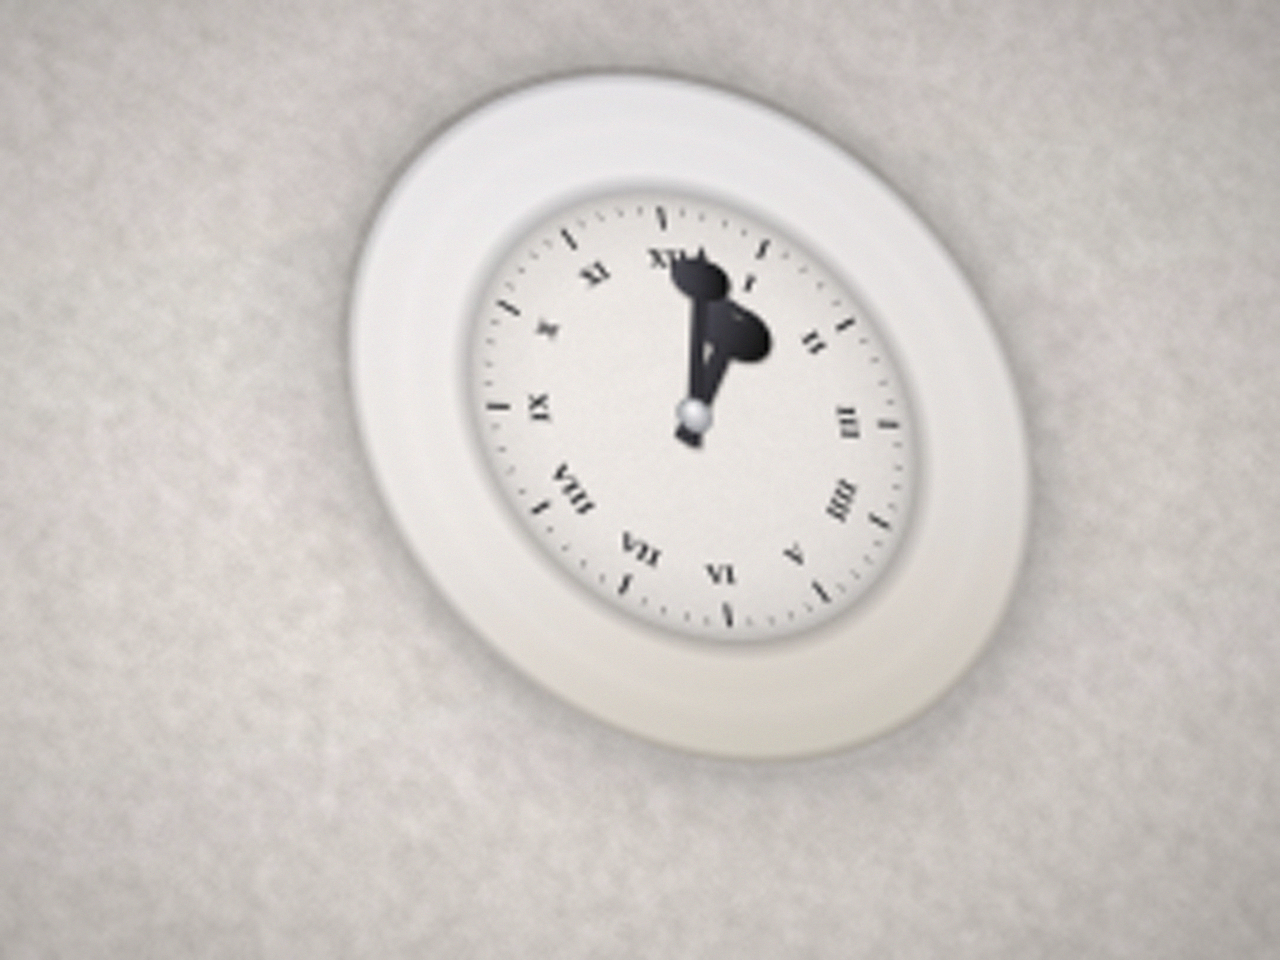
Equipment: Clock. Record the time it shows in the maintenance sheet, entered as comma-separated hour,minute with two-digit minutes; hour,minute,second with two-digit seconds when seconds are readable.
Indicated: 1,02
